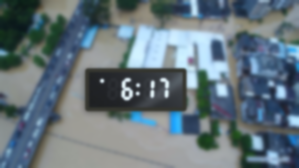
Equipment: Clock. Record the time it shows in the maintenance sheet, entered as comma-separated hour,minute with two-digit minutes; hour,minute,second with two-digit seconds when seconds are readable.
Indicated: 6,17
